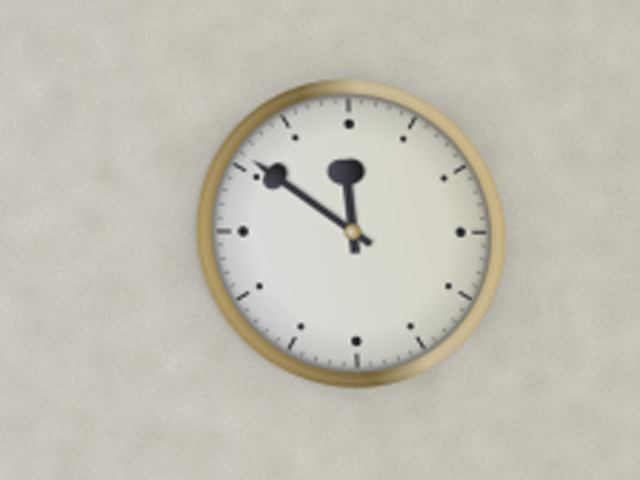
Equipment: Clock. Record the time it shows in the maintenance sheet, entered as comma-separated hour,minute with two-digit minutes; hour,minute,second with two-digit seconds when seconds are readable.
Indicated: 11,51
